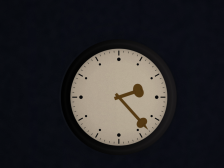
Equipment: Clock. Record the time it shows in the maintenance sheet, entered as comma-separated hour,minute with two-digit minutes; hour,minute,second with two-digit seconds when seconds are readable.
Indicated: 2,23
